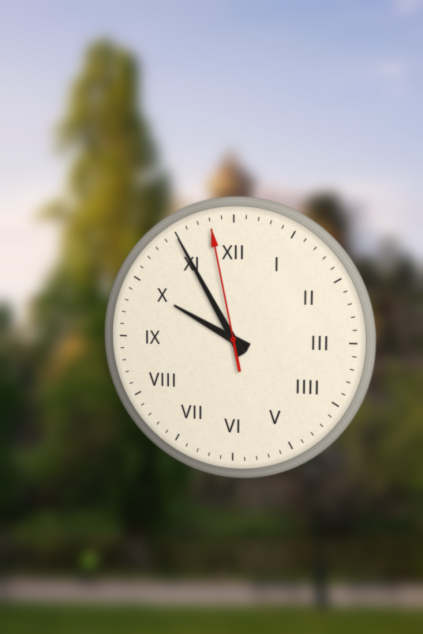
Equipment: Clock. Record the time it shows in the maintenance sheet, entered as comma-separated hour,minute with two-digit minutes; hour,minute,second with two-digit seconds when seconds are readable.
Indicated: 9,54,58
